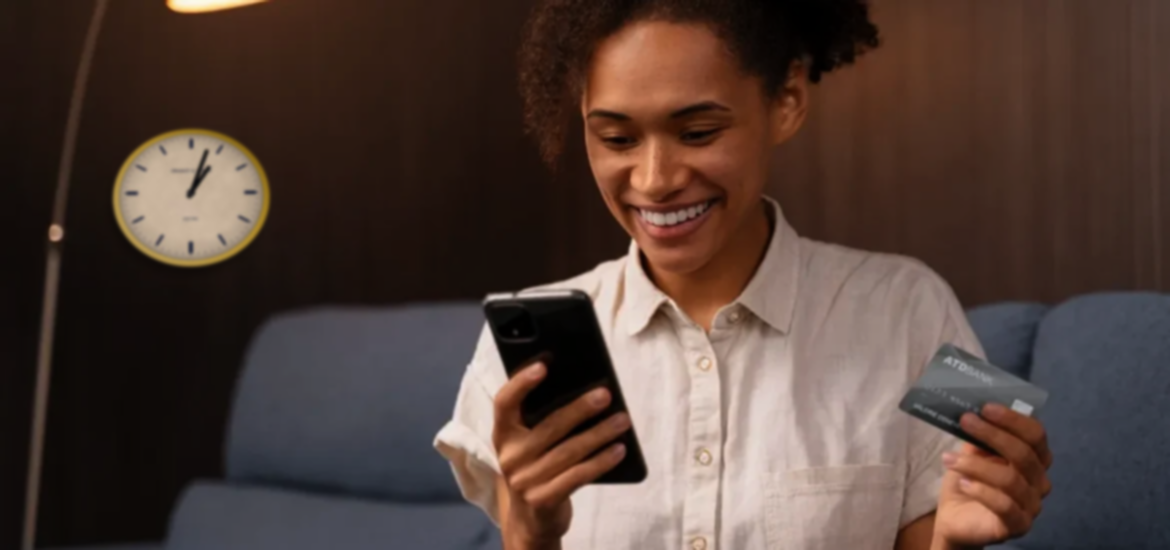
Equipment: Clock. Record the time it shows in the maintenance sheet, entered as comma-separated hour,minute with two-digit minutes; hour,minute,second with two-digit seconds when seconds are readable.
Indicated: 1,03
